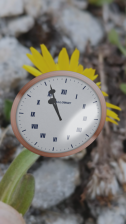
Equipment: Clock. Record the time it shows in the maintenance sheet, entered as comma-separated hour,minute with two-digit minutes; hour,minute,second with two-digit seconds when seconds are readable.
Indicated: 10,56
